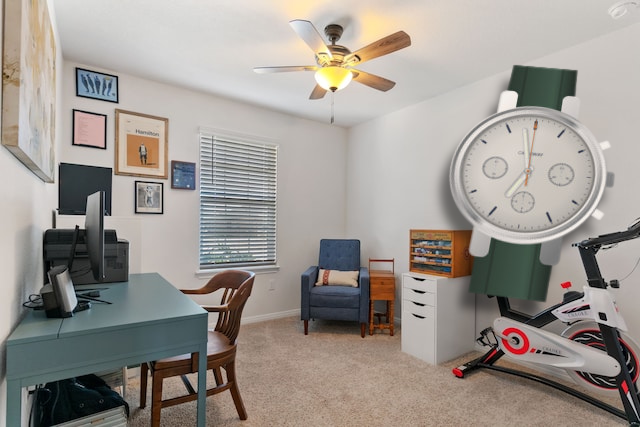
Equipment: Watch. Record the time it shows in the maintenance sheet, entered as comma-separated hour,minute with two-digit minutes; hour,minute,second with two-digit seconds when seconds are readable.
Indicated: 6,58
